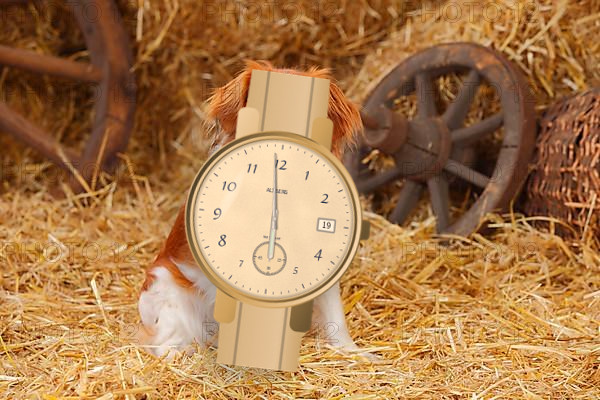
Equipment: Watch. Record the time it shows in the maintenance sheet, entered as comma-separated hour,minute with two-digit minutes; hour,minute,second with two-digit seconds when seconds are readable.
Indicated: 5,59
